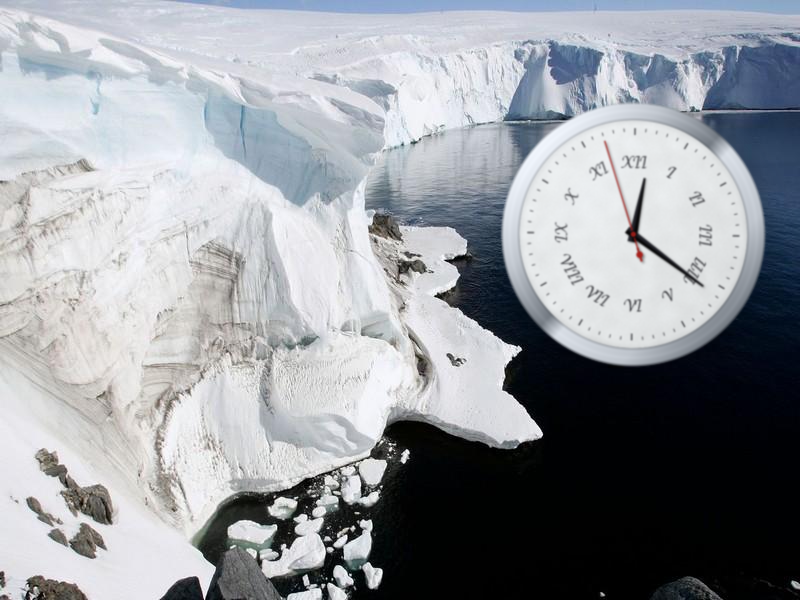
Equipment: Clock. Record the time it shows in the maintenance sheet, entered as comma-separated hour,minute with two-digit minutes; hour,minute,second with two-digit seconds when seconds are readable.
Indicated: 12,20,57
